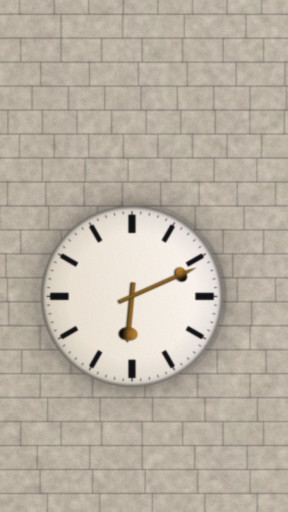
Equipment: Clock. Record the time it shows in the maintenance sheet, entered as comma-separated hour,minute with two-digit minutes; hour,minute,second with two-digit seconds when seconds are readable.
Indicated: 6,11
